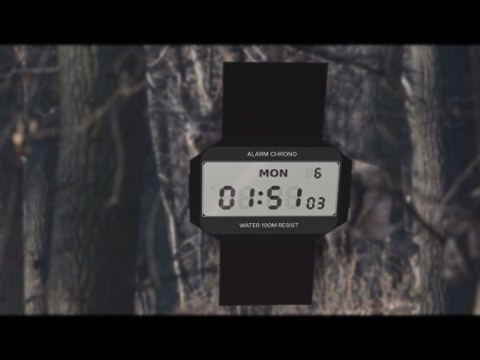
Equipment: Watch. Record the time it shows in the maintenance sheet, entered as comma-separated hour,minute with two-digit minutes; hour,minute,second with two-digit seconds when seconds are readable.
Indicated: 1,51,03
